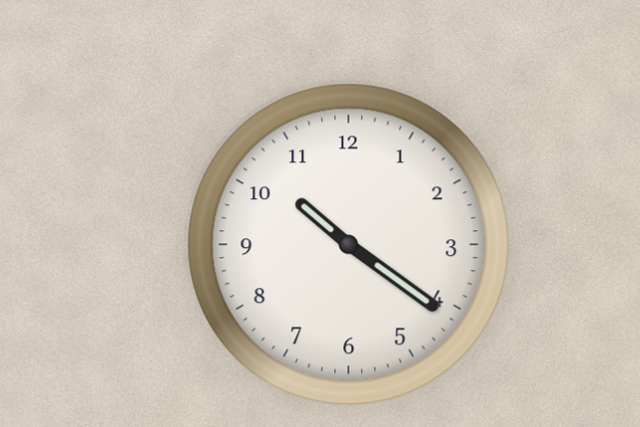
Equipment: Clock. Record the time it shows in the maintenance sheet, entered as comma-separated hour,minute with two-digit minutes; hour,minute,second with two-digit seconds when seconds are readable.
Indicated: 10,21
